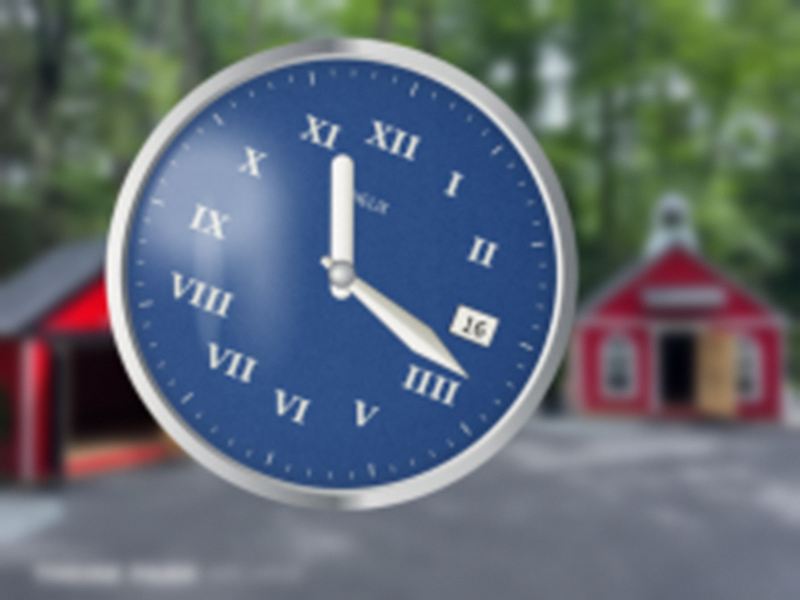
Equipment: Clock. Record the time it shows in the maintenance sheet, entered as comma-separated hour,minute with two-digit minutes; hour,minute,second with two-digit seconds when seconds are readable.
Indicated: 11,18
